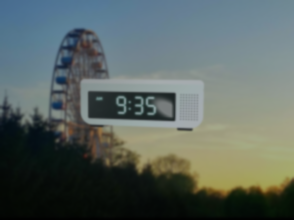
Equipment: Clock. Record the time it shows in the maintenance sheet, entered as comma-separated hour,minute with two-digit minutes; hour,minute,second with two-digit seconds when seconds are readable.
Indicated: 9,35
